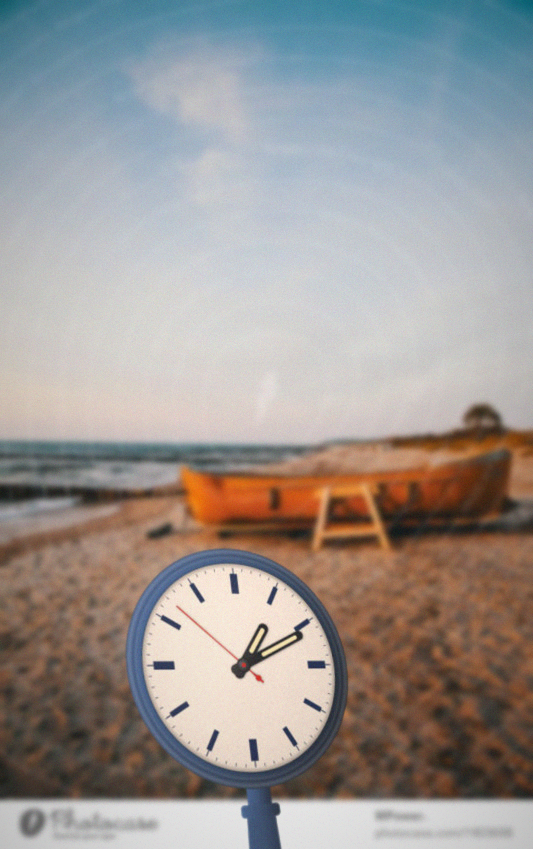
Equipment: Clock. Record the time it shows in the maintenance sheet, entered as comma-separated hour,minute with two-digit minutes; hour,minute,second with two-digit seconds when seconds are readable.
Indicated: 1,10,52
